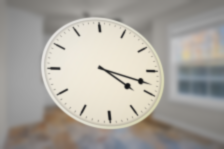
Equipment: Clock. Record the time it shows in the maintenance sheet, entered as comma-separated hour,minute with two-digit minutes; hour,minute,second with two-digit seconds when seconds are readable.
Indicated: 4,18
